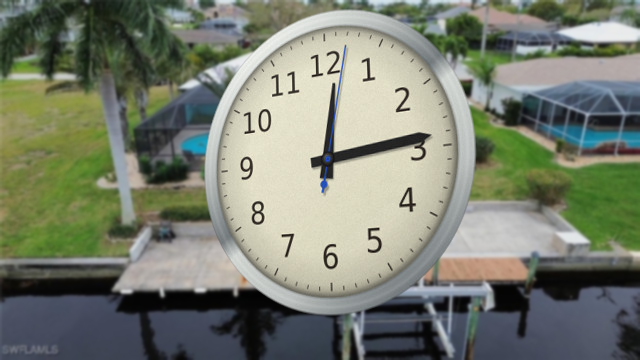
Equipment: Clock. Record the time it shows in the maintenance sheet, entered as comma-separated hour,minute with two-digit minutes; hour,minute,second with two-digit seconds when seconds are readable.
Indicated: 12,14,02
